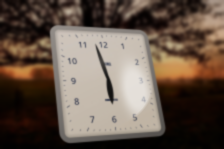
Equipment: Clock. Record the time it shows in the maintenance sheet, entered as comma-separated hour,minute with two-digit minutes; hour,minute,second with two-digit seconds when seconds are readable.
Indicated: 5,58
